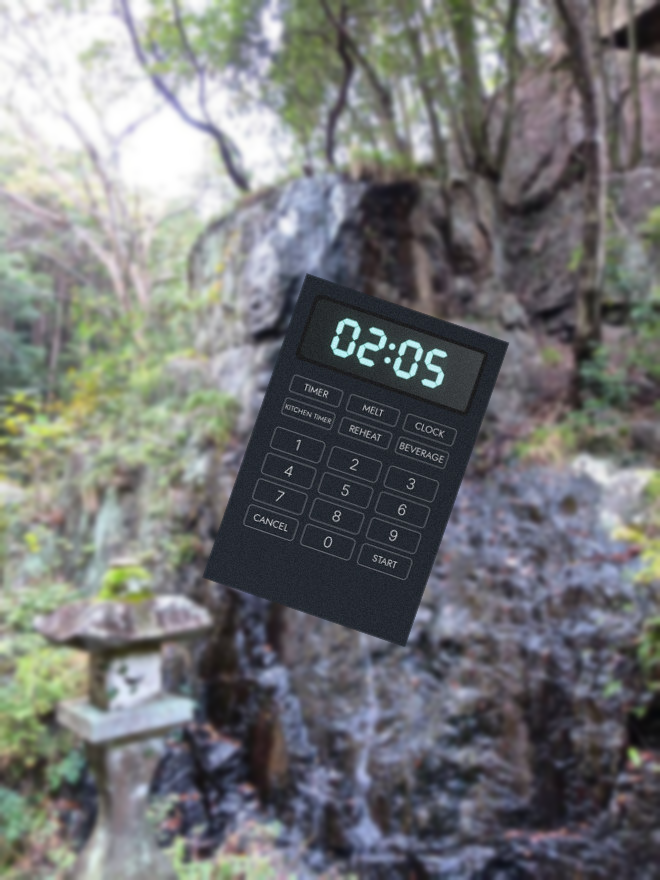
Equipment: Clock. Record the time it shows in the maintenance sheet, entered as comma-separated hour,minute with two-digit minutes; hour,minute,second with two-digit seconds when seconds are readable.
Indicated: 2,05
